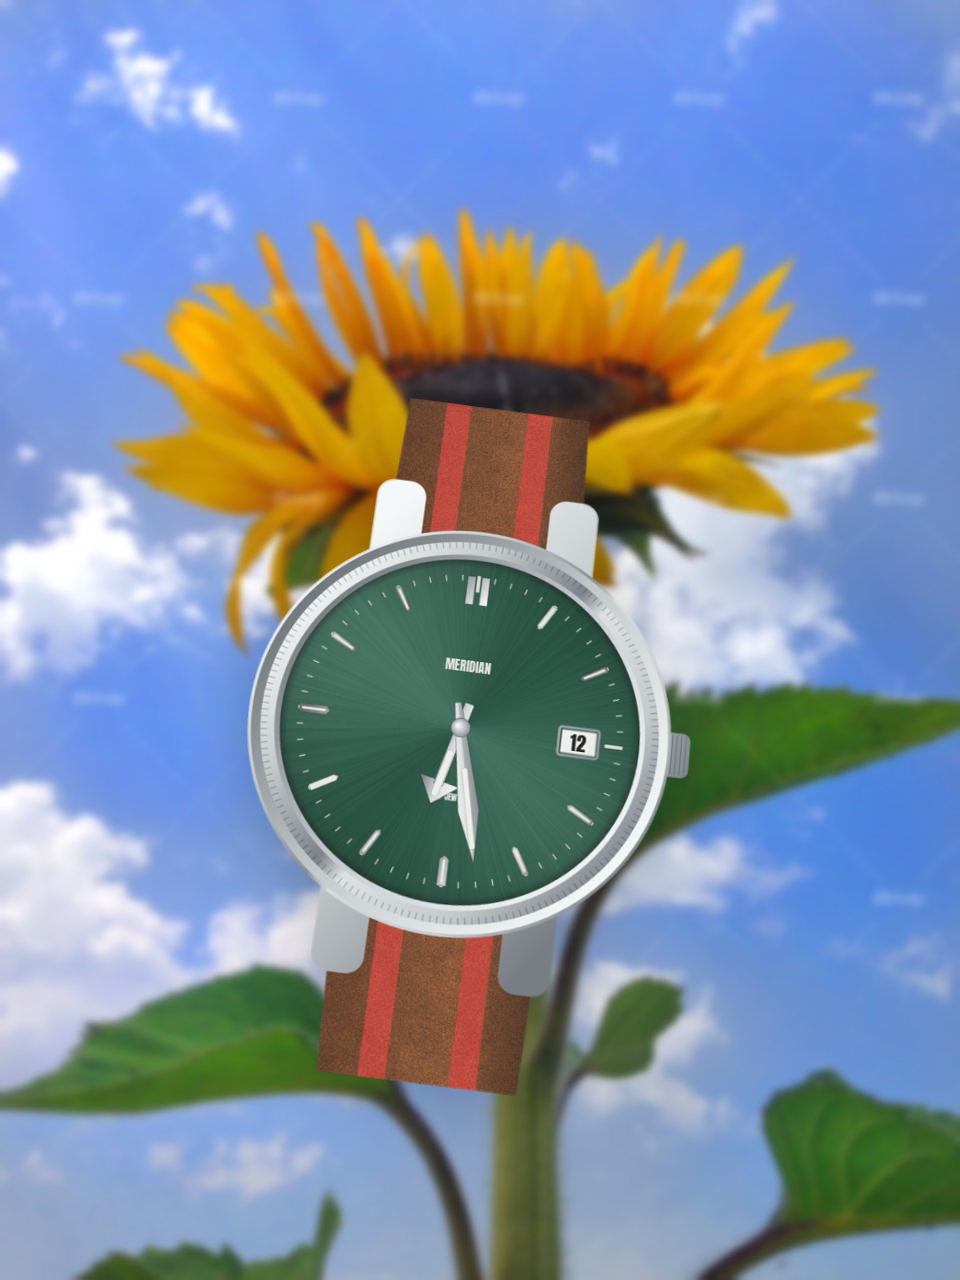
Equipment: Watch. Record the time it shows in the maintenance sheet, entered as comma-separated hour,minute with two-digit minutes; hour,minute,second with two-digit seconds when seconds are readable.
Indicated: 6,28
